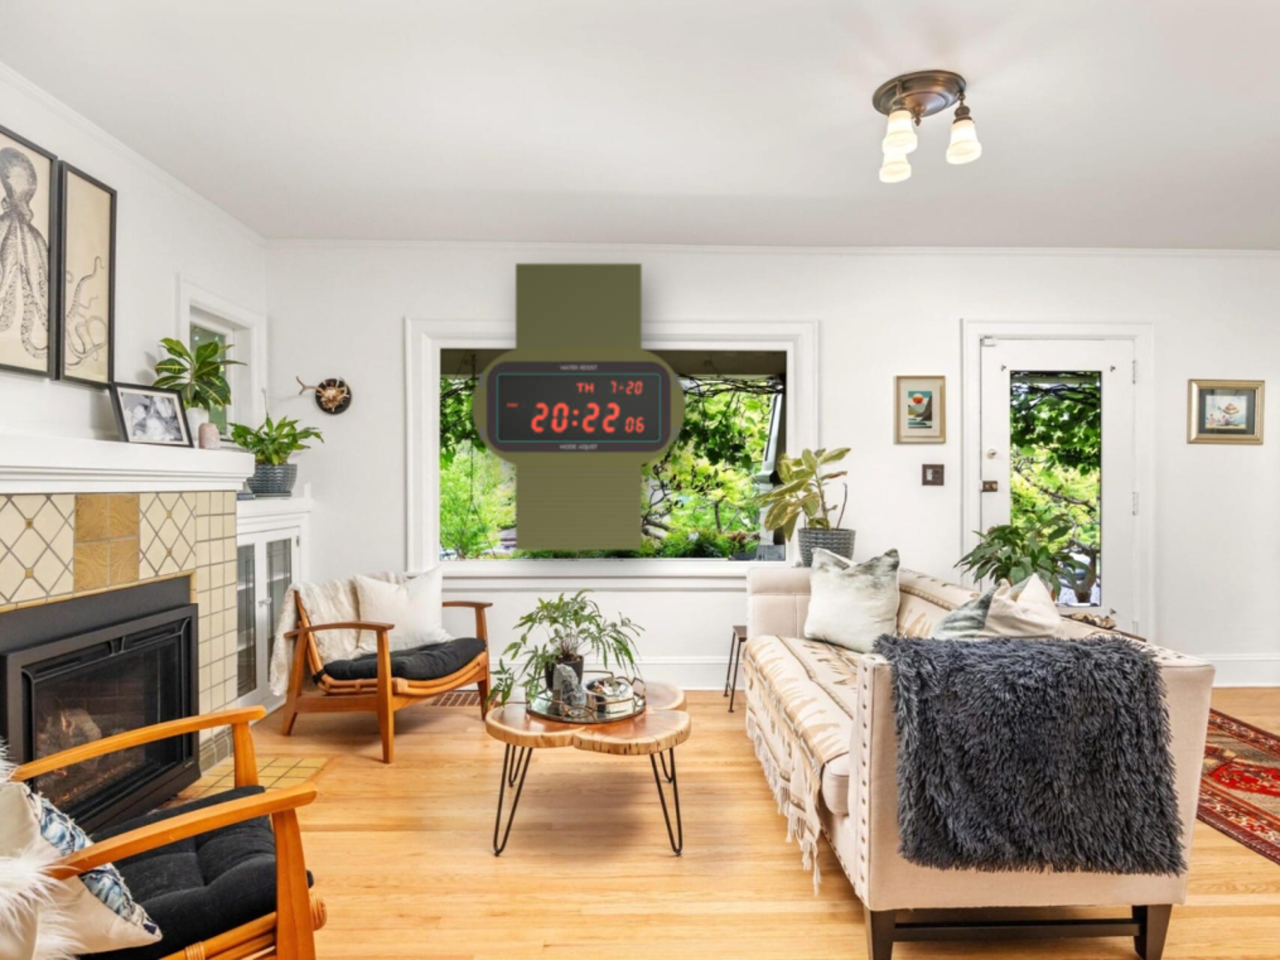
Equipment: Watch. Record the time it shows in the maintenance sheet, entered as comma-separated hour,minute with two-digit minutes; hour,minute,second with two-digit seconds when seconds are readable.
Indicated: 20,22,06
